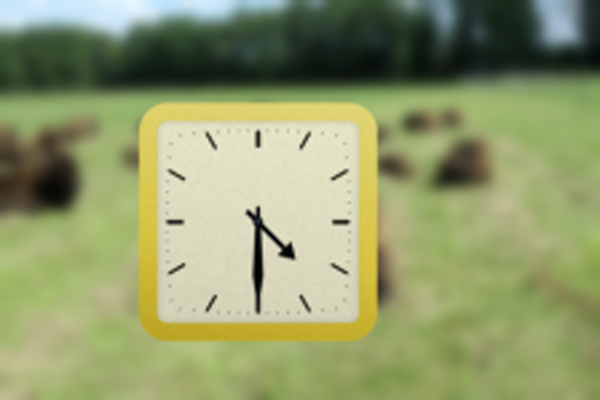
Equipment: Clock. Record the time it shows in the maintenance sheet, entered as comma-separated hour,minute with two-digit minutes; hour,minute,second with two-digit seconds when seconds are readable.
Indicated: 4,30
